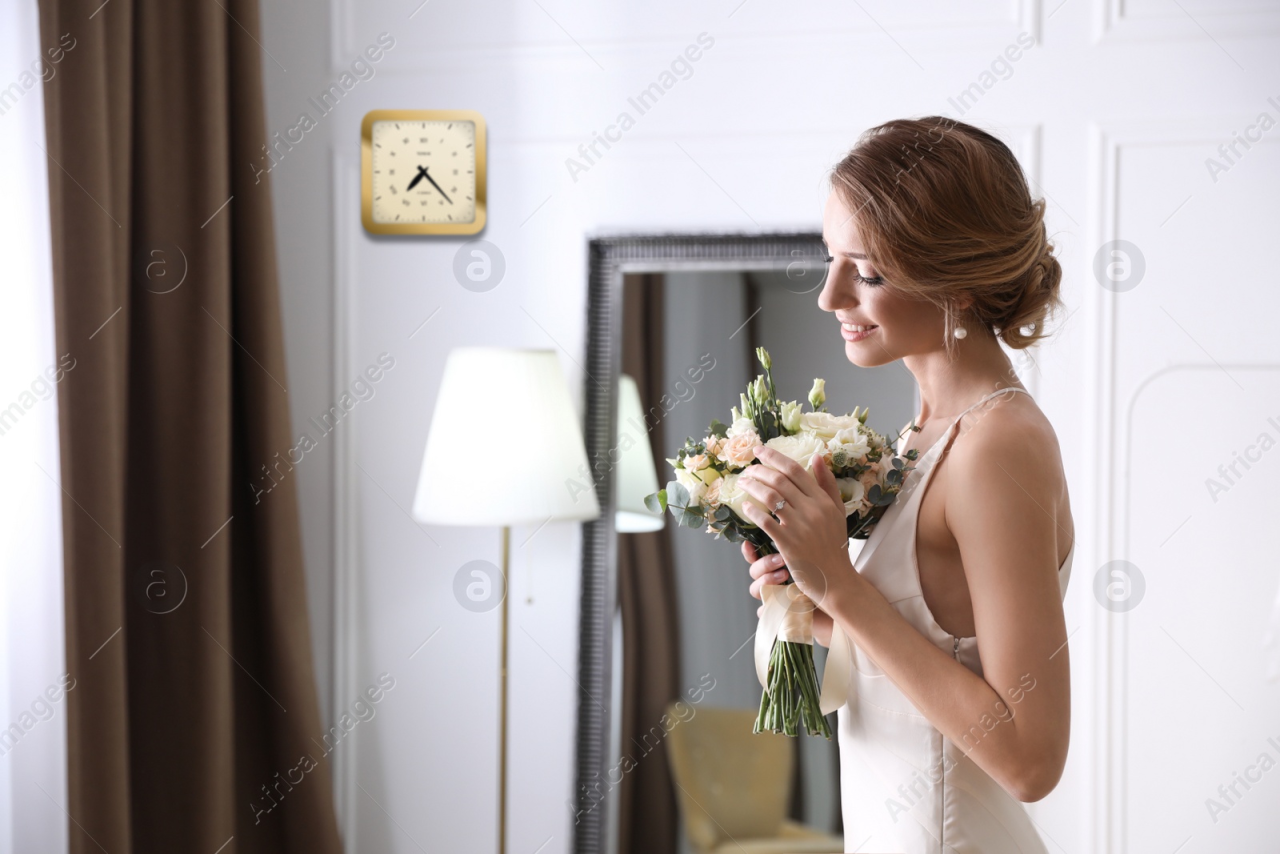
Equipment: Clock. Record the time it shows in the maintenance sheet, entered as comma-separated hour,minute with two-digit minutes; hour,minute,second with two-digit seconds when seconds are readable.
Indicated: 7,23
